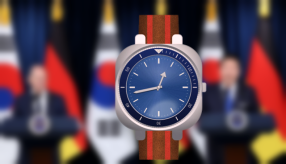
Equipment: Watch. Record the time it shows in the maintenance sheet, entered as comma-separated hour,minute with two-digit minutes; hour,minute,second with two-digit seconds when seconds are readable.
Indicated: 12,43
